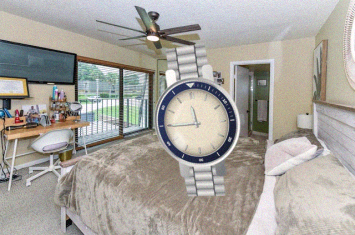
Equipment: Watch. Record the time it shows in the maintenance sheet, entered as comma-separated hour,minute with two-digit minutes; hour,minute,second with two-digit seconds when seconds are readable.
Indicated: 11,45
